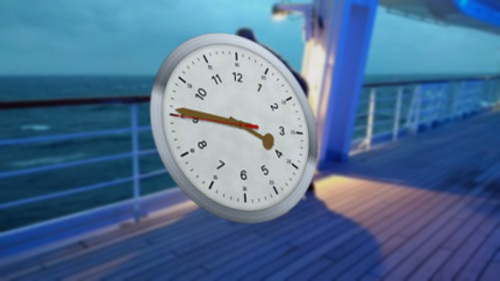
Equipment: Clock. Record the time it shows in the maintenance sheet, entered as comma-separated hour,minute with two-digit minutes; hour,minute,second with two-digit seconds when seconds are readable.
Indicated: 3,45,45
